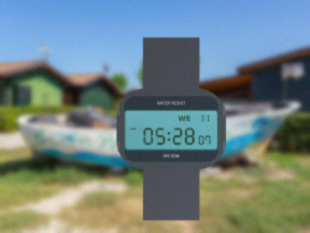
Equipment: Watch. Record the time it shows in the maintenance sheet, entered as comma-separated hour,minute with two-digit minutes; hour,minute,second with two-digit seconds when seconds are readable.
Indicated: 5,28,07
